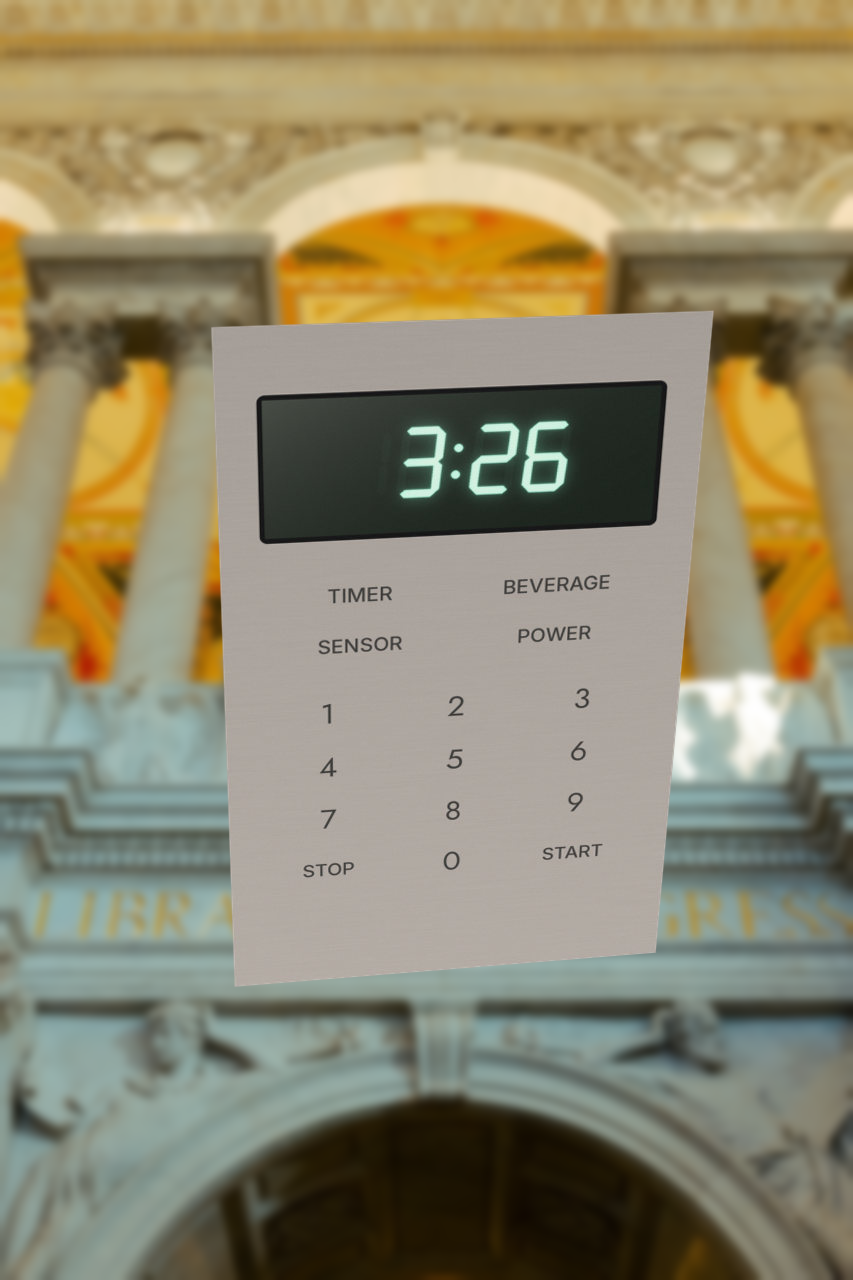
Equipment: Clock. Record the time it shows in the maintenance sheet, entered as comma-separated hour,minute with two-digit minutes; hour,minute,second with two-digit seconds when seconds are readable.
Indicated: 3,26
